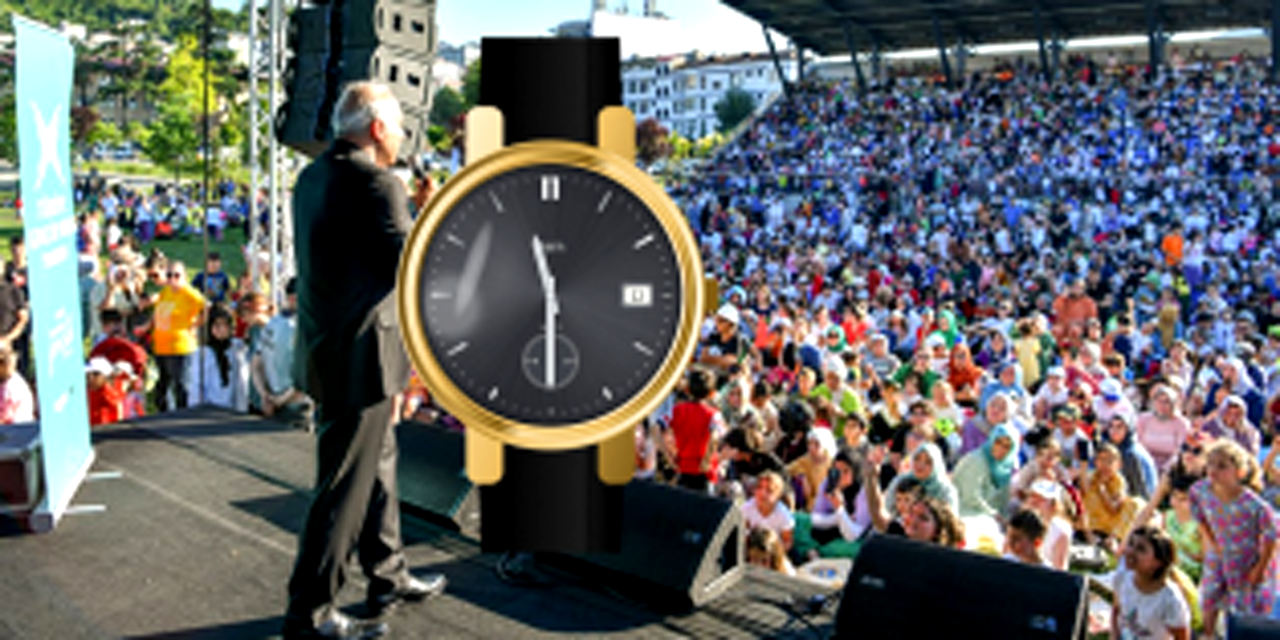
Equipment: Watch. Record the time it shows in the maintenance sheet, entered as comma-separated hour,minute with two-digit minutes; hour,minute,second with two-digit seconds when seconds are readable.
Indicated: 11,30
